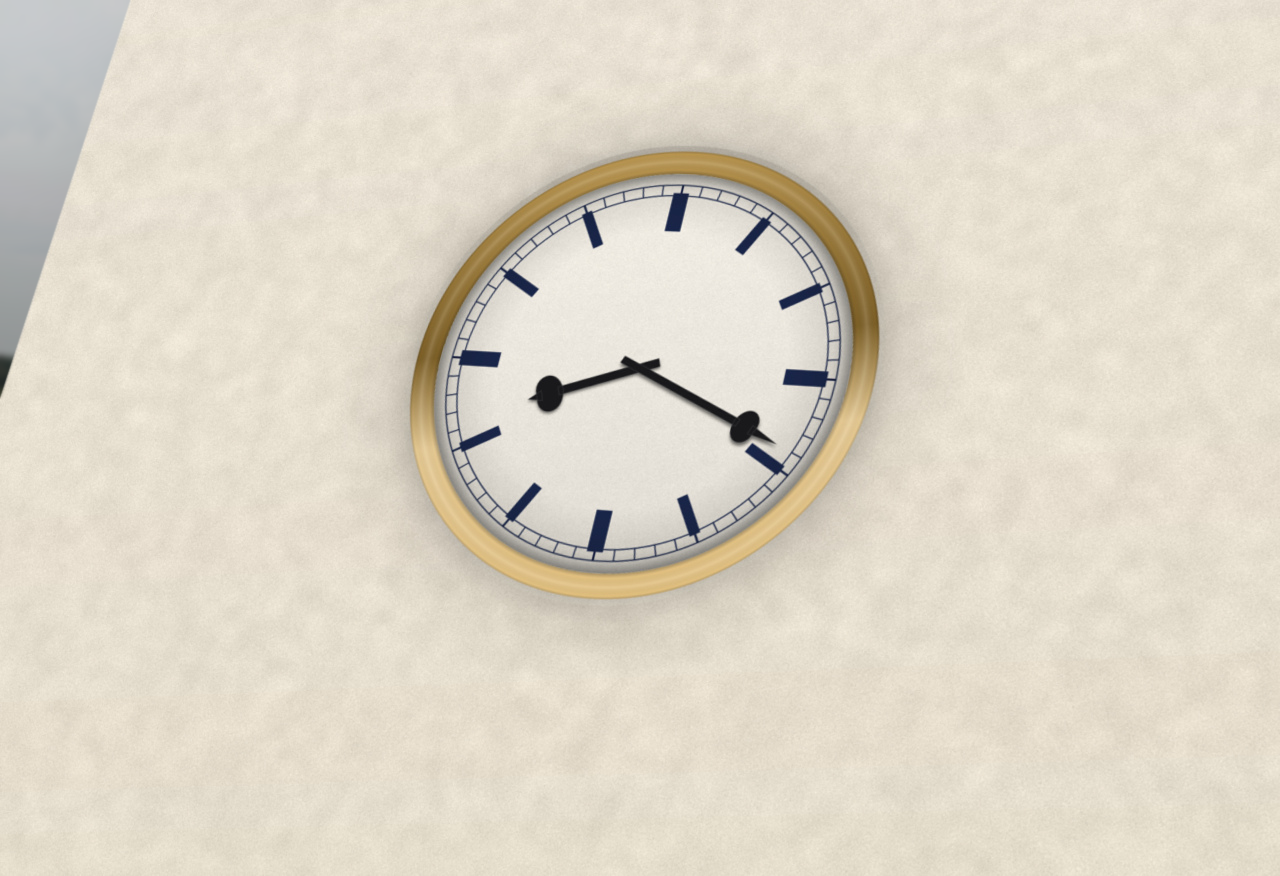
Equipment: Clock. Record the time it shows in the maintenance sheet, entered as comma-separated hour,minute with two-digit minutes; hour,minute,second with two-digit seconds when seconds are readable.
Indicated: 8,19
